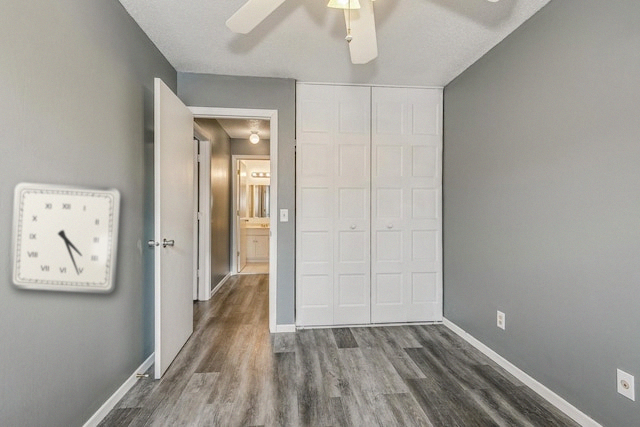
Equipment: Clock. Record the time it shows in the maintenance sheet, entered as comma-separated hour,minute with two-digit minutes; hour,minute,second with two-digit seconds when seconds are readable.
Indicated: 4,26
